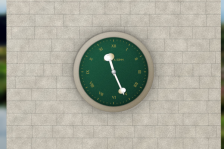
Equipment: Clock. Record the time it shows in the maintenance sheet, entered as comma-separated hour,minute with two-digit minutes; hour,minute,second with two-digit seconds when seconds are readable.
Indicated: 11,26
